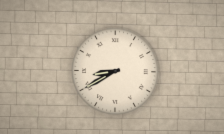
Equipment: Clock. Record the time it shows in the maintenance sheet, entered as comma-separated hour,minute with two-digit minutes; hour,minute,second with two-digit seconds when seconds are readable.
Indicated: 8,40
